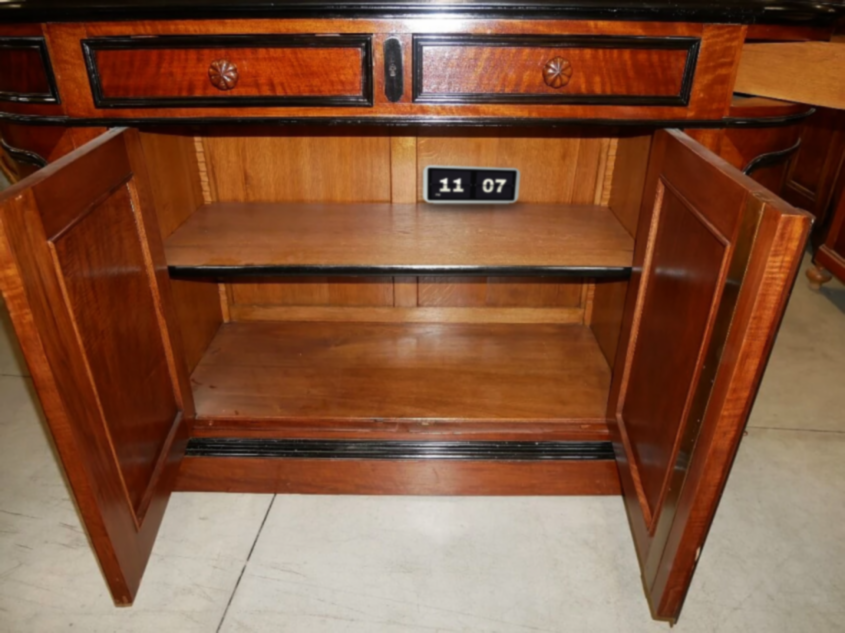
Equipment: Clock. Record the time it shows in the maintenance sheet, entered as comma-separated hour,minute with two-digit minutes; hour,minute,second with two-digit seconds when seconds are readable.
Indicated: 11,07
